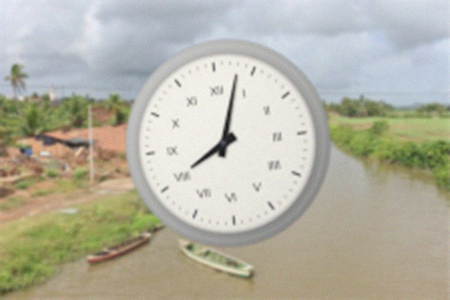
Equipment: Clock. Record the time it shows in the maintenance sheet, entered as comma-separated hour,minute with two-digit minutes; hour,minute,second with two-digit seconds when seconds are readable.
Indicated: 8,03
